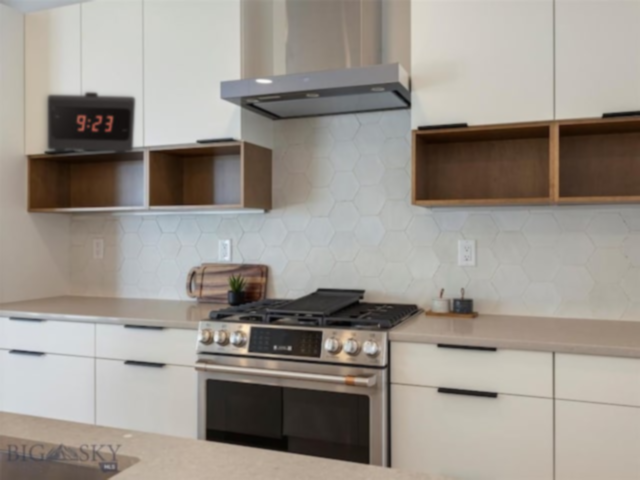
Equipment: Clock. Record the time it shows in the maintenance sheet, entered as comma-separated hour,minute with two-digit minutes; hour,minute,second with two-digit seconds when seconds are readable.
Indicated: 9,23
